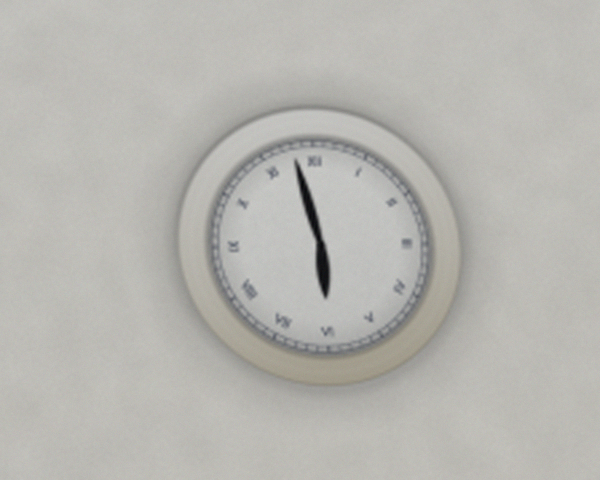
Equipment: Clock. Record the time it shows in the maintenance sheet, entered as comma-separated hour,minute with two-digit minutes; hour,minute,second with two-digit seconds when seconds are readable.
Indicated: 5,58
